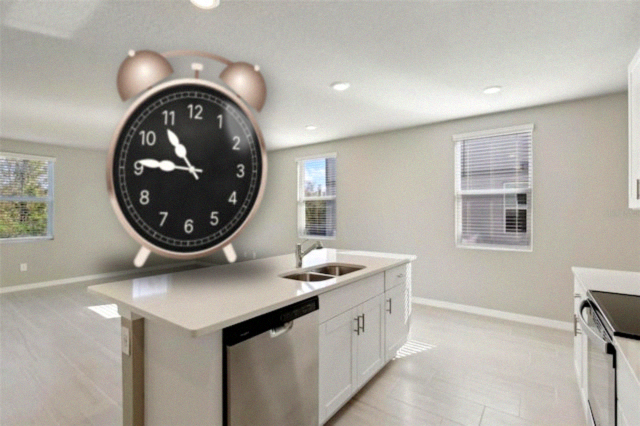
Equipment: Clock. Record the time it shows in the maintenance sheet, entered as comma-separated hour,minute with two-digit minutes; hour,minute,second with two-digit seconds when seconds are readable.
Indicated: 10,46
